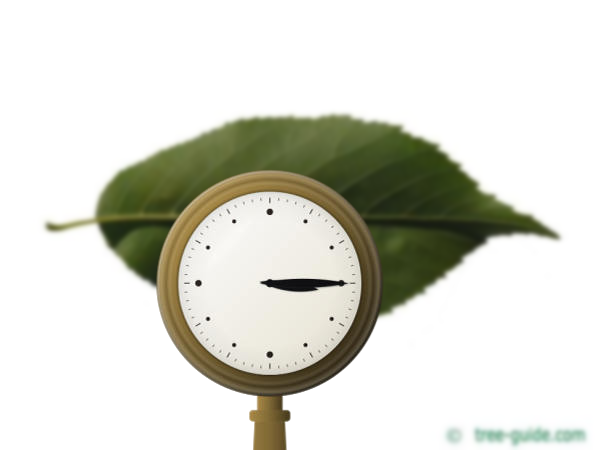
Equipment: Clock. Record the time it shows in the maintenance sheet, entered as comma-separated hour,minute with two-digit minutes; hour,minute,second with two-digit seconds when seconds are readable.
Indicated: 3,15
